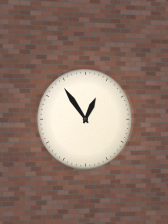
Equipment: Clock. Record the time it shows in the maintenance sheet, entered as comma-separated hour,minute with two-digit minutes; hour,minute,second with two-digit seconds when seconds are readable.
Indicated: 12,54
